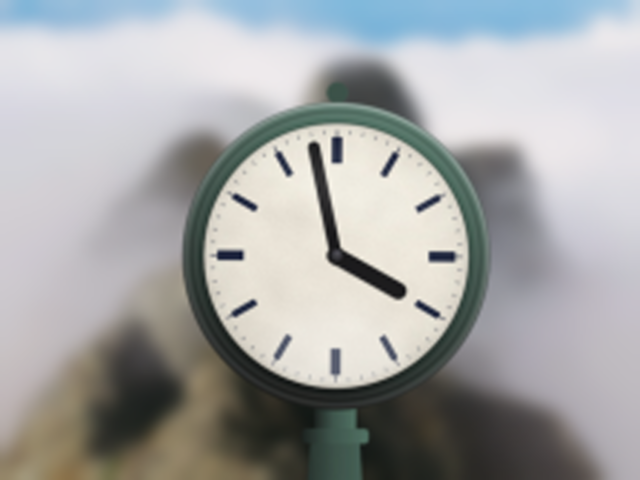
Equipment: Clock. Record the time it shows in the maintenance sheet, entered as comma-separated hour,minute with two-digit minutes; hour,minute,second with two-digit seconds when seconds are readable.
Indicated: 3,58
